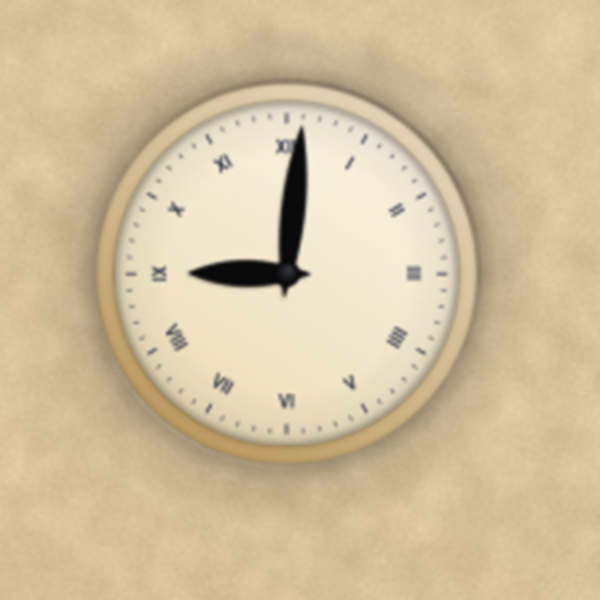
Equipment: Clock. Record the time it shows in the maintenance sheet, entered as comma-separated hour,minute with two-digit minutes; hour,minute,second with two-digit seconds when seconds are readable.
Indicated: 9,01
